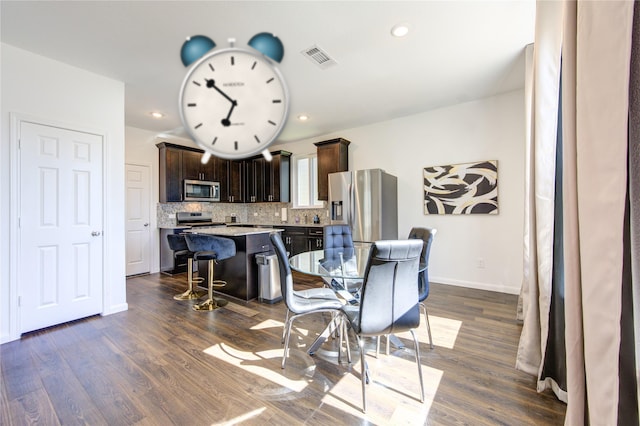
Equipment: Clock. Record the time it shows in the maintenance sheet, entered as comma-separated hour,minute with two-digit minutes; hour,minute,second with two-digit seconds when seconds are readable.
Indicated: 6,52
